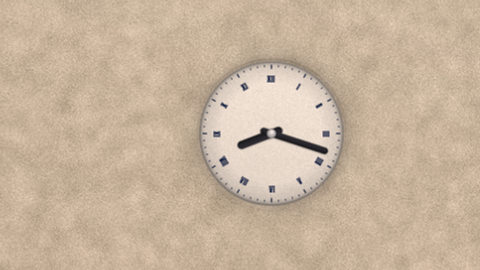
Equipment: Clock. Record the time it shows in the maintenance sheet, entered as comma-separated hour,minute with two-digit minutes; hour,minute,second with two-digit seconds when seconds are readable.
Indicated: 8,18
